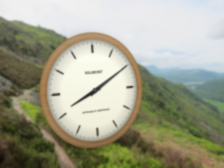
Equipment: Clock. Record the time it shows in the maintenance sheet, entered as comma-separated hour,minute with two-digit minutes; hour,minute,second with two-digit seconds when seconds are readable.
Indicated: 8,10
